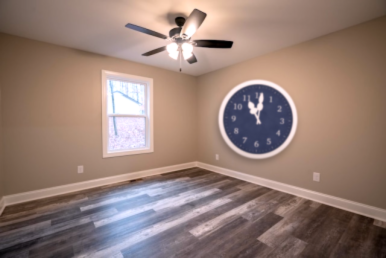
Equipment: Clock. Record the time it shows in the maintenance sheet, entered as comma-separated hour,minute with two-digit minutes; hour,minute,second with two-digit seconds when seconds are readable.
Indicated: 11,01
